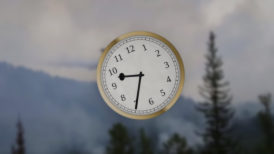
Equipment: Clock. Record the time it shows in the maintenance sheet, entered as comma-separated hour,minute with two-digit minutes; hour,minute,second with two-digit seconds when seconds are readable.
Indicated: 9,35
